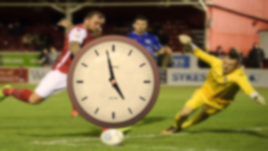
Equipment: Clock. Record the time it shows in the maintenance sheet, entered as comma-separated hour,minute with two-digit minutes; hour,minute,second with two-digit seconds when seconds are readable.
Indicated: 4,58
